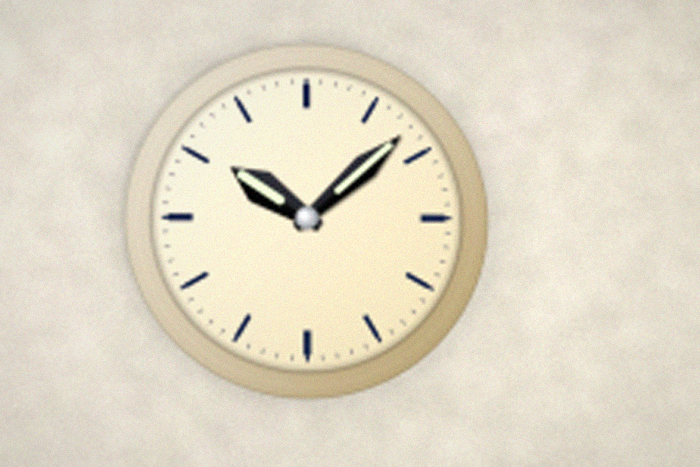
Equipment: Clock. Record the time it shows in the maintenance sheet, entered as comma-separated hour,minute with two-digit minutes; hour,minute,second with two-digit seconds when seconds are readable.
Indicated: 10,08
